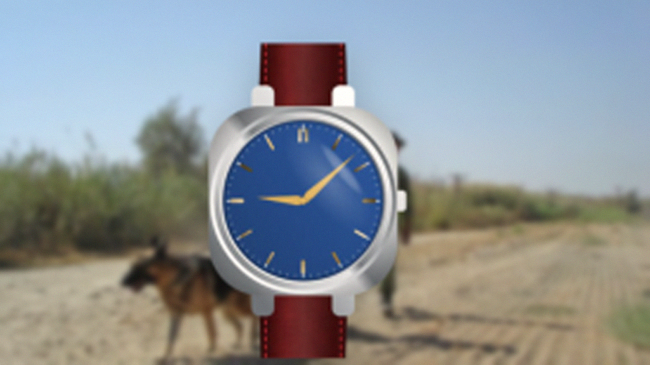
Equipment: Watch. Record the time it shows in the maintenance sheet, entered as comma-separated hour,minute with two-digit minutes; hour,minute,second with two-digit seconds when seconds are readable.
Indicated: 9,08
